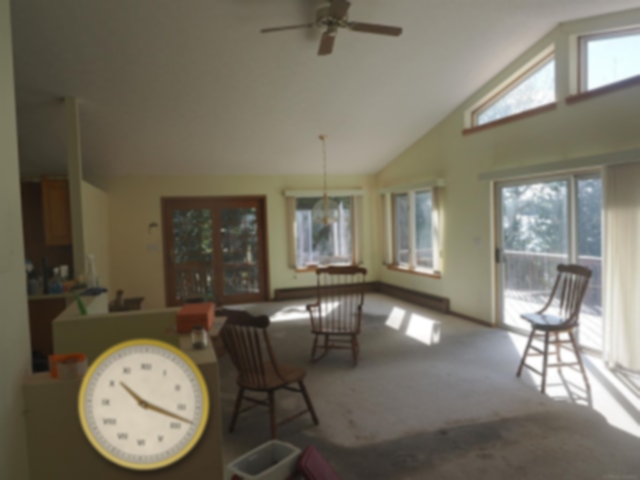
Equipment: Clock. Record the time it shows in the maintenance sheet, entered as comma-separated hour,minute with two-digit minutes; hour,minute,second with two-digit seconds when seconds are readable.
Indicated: 10,18
